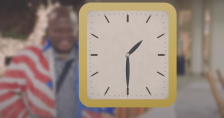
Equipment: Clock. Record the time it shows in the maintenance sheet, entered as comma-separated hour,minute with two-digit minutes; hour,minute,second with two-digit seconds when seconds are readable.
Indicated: 1,30
